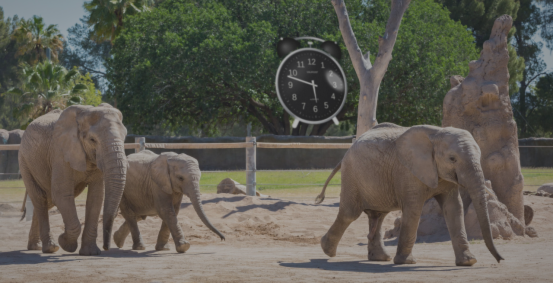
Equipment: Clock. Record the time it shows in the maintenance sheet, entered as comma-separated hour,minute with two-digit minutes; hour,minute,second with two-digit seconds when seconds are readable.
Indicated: 5,48
